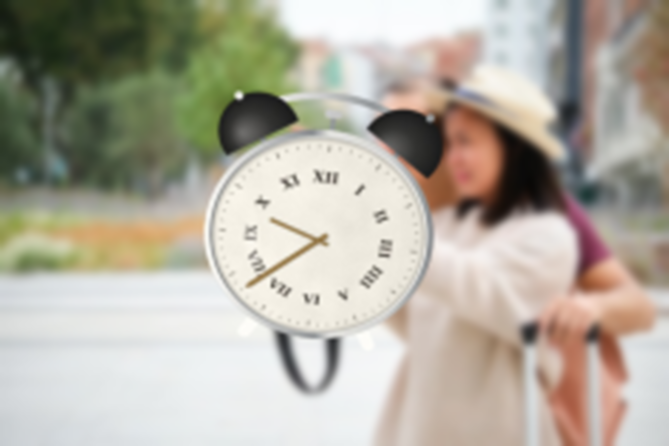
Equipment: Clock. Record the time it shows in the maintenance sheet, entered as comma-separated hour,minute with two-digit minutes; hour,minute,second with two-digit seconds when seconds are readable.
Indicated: 9,38
